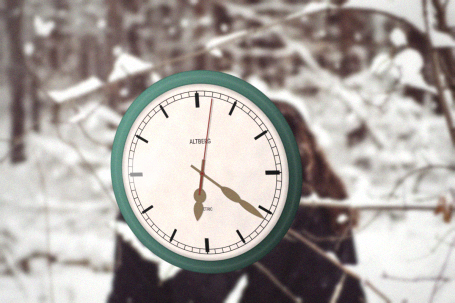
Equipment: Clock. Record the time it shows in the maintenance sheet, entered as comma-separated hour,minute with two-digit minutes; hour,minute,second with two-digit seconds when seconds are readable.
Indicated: 6,21,02
